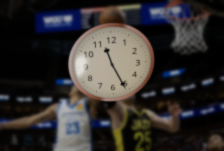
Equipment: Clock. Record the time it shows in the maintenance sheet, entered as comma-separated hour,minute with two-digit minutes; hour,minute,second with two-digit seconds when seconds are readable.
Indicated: 11,26
